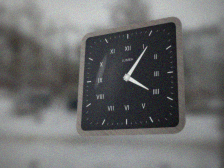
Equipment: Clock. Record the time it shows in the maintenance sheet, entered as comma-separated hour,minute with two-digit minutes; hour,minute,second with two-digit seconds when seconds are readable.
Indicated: 4,06
